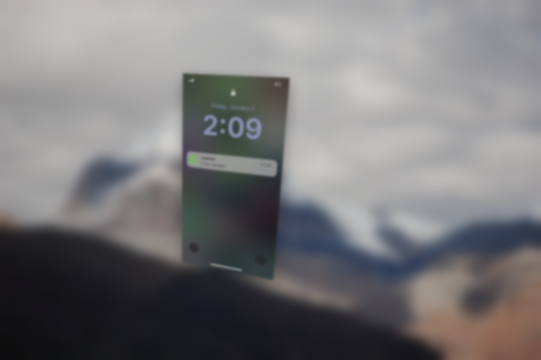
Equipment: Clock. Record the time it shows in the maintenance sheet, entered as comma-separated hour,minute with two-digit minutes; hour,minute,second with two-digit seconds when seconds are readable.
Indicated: 2,09
